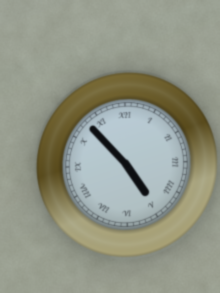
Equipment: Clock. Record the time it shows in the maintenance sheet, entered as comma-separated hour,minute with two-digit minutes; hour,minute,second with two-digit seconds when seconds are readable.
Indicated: 4,53
